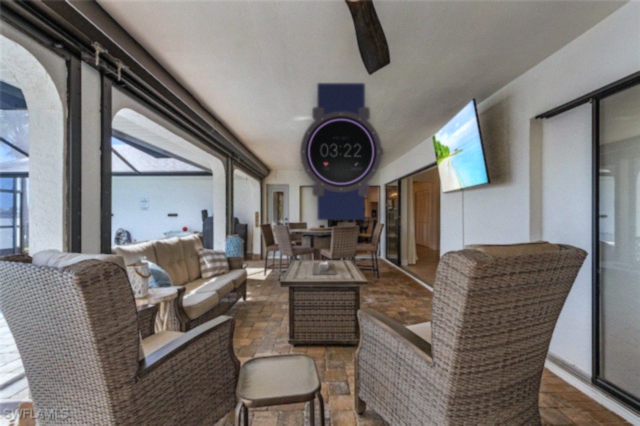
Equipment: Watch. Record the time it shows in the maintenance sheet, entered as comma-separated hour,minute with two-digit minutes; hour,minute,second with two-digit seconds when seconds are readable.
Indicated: 3,22
